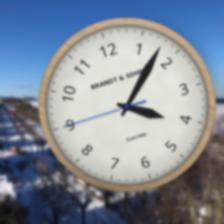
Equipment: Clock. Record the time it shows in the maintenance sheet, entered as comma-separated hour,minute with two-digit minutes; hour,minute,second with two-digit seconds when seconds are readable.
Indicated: 4,07,45
